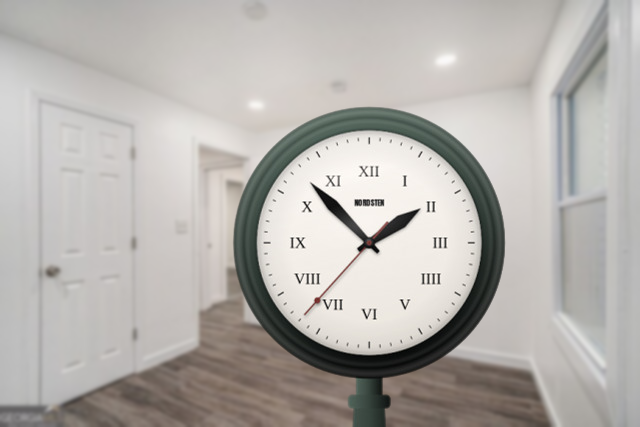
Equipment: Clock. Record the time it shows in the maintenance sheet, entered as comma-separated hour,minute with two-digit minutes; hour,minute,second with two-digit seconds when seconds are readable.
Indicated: 1,52,37
